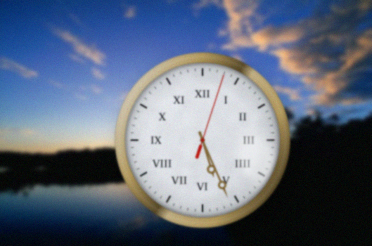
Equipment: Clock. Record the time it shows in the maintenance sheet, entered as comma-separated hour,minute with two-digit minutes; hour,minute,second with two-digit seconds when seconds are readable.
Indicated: 5,26,03
